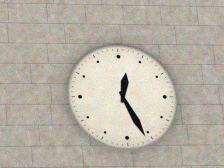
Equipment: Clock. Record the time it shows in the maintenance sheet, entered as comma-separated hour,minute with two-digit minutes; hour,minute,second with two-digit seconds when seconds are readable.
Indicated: 12,26
